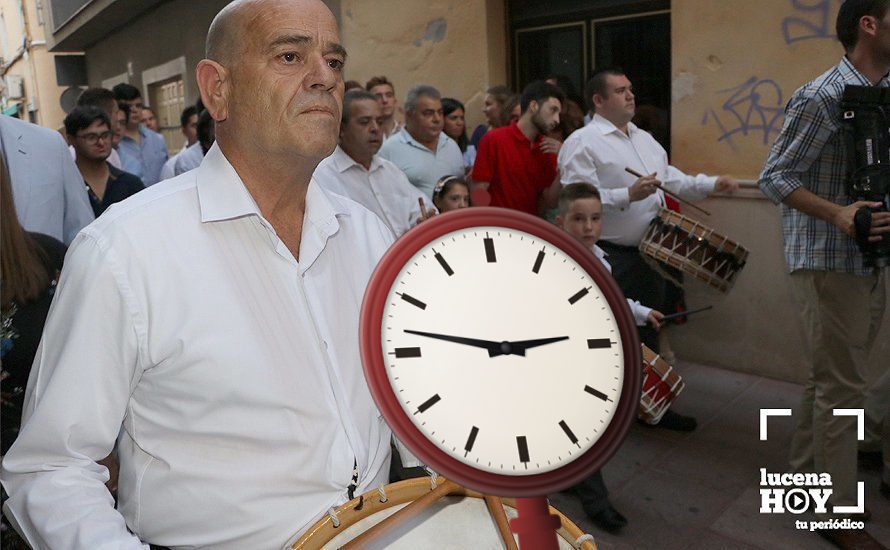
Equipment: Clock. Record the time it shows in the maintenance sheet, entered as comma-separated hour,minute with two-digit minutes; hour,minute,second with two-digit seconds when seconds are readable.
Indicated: 2,47
